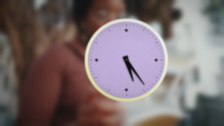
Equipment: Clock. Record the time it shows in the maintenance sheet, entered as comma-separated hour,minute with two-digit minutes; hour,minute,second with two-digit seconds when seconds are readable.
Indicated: 5,24
